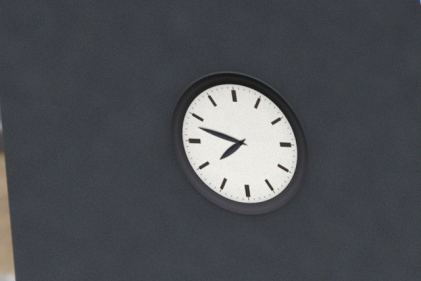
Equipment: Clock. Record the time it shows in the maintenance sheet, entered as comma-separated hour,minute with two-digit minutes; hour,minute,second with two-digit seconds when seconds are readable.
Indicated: 7,48
